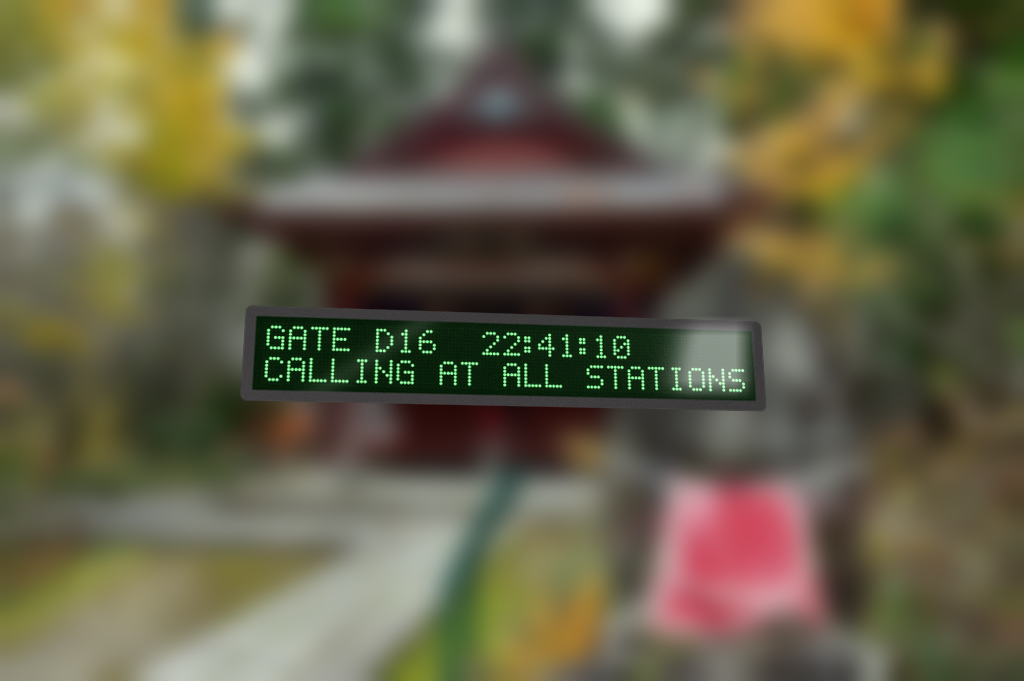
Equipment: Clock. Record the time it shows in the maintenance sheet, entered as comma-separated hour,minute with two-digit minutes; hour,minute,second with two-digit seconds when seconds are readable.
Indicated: 22,41,10
